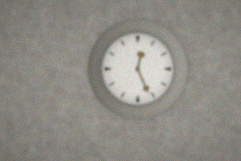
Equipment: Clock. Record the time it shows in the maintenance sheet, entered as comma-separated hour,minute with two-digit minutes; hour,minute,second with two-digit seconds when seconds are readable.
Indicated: 12,26
